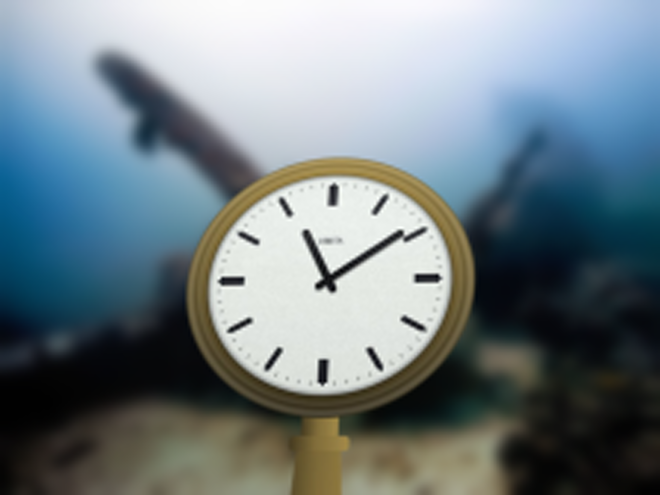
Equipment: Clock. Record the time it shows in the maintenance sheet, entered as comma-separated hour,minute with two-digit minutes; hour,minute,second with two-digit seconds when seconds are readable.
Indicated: 11,09
